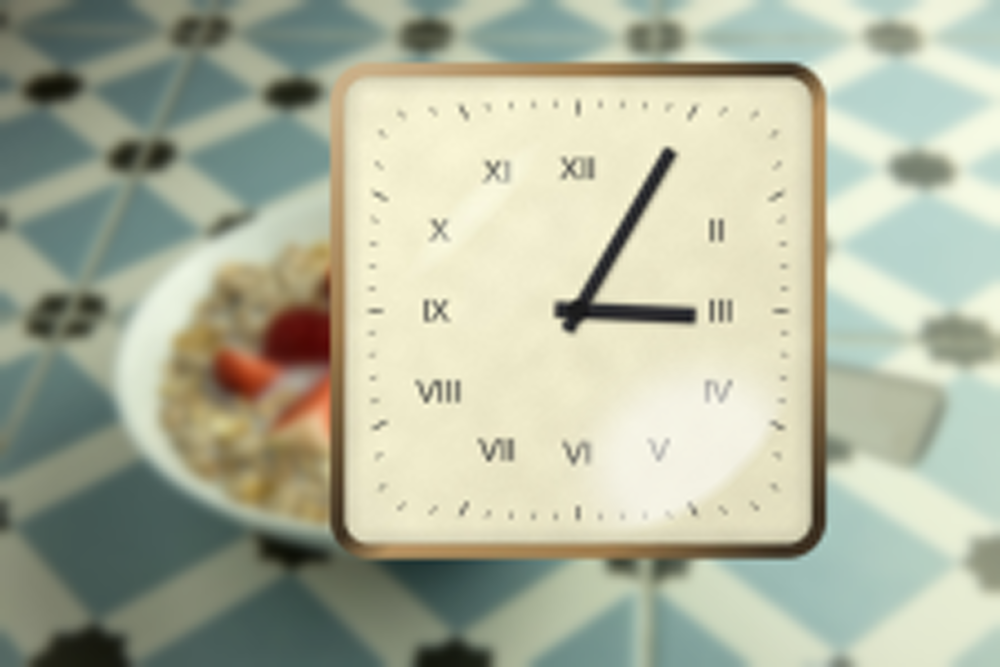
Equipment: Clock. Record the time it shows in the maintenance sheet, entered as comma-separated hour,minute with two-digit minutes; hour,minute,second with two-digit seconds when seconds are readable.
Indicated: 3,05
